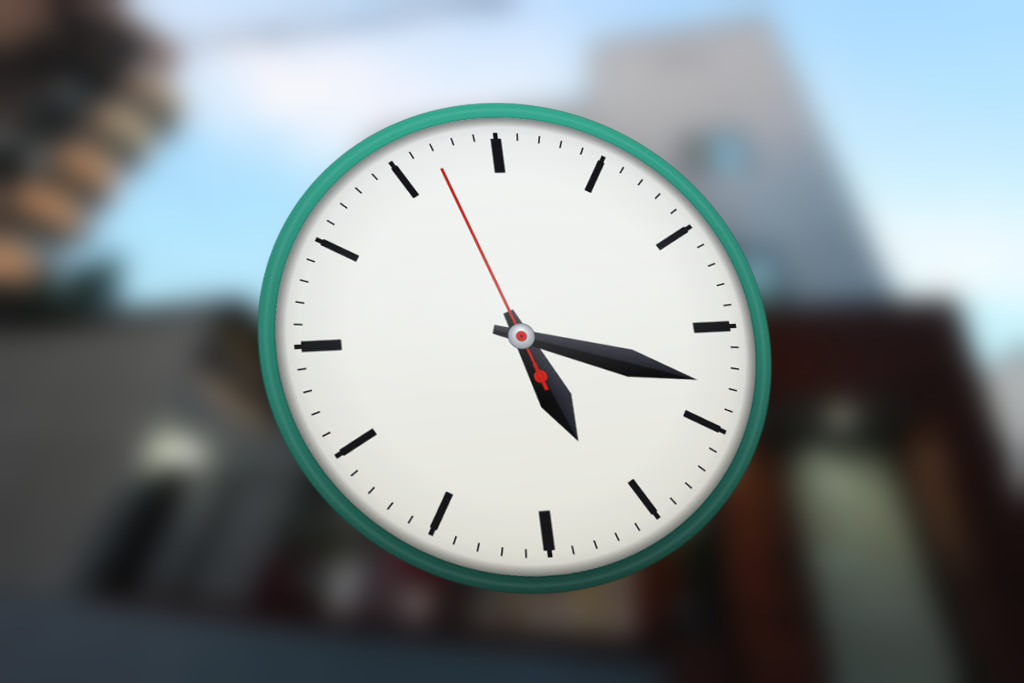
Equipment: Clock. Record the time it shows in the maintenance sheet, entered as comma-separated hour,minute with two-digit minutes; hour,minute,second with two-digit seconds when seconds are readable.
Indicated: 5,17,57
